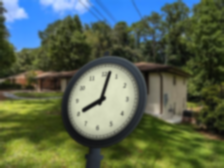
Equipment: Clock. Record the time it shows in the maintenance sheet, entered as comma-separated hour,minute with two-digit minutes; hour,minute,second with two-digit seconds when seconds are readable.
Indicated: 8,02
